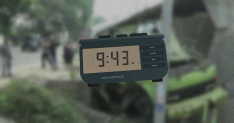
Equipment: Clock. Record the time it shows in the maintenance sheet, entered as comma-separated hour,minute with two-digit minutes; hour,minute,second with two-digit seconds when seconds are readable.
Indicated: 9,43
